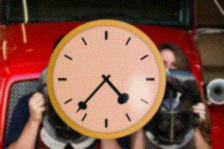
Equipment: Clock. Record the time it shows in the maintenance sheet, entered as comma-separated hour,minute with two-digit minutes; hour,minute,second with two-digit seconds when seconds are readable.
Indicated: 4,37
